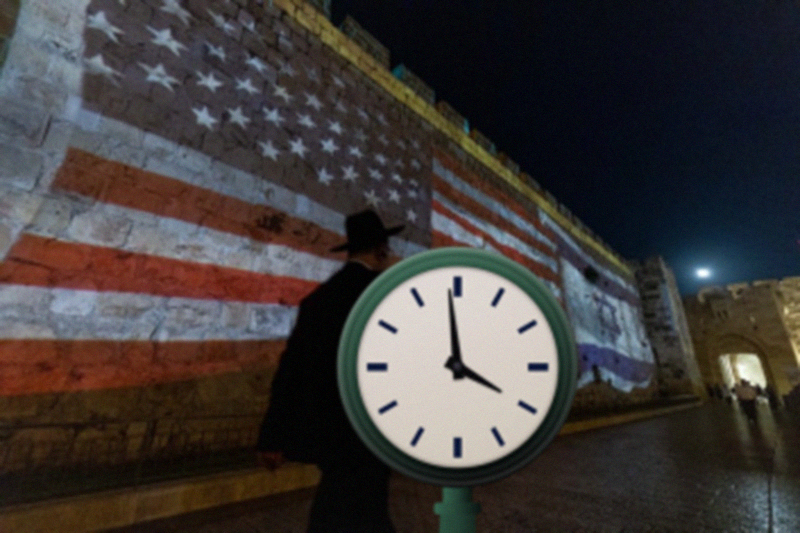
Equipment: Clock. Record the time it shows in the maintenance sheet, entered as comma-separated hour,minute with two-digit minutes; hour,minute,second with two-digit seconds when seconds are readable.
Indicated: 3,59
